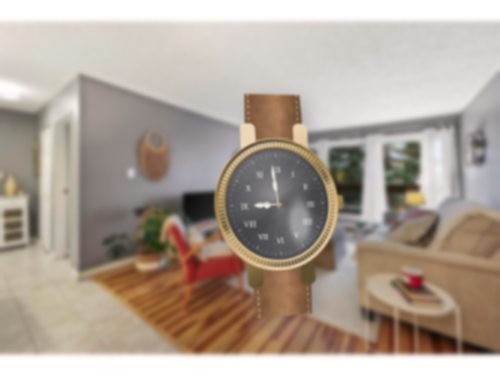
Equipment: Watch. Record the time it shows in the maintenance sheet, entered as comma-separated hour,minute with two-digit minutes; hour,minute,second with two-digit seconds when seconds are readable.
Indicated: 8,59
